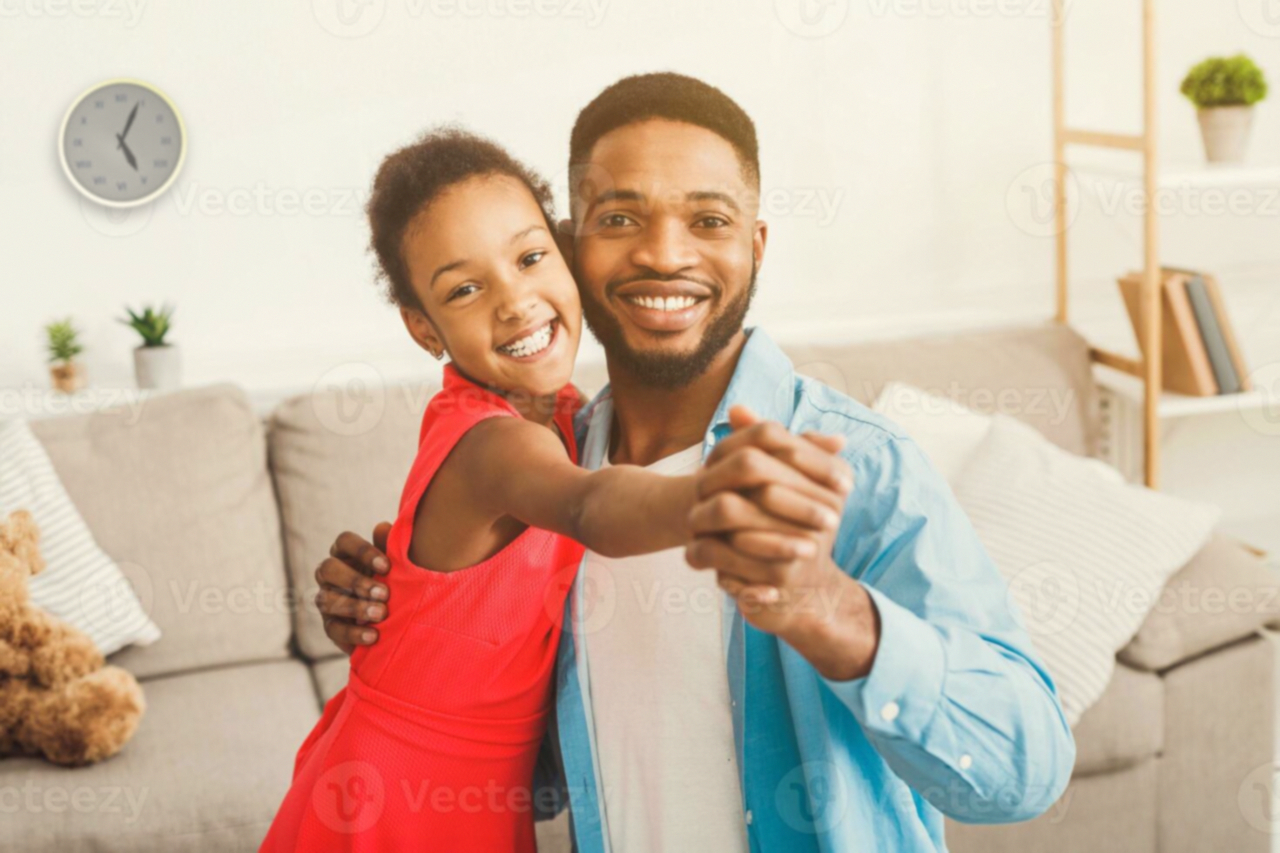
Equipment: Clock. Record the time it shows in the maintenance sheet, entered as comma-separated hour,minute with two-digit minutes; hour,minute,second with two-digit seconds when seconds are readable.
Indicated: 5,04
